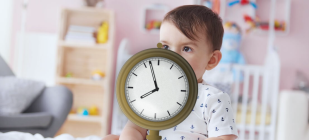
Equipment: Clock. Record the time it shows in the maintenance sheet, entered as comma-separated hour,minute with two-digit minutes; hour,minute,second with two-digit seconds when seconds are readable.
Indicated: 7,57
